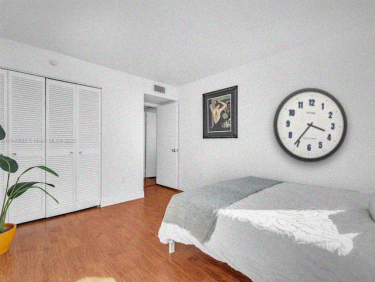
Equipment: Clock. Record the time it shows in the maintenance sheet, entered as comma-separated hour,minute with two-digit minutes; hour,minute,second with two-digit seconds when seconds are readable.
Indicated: 3,36
